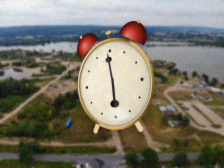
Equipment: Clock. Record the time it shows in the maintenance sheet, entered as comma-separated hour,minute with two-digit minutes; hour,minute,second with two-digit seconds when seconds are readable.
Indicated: 5,59
